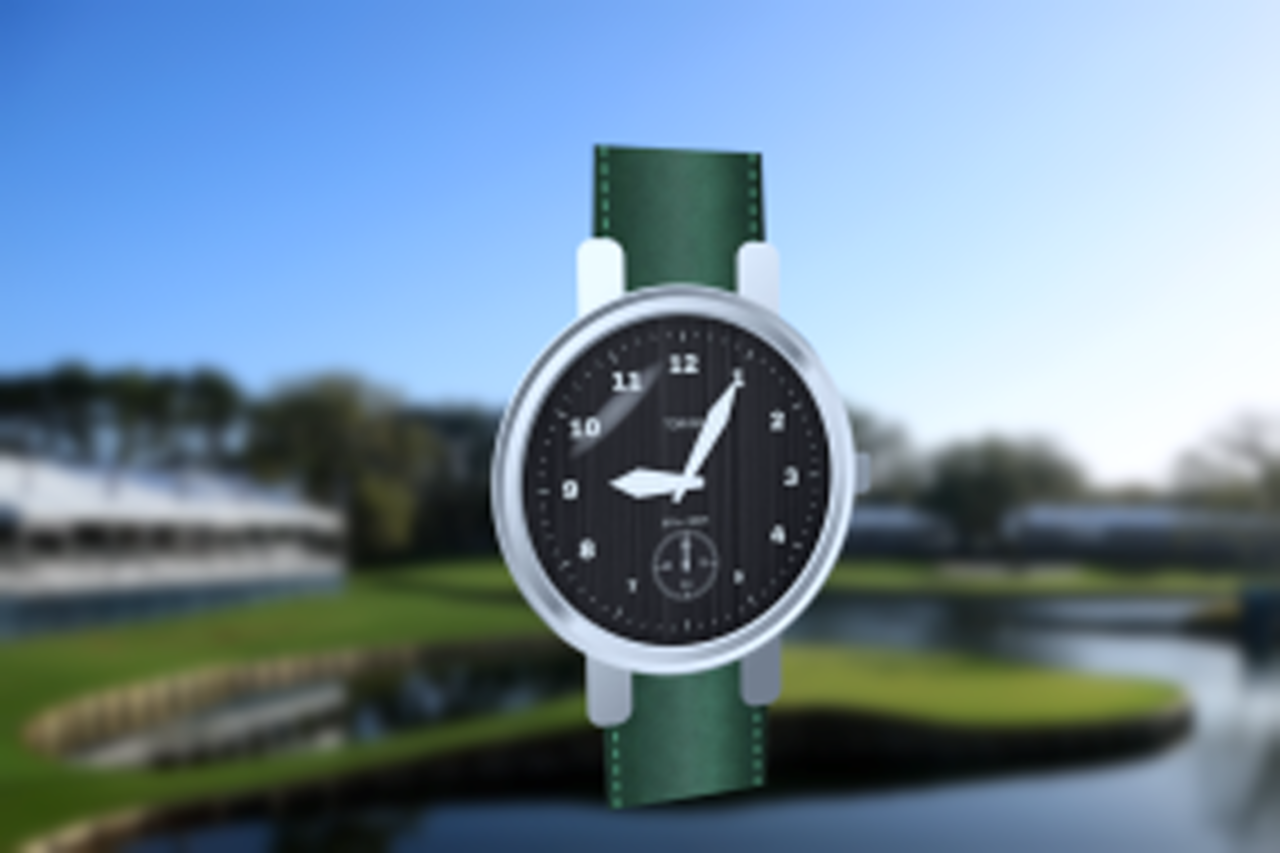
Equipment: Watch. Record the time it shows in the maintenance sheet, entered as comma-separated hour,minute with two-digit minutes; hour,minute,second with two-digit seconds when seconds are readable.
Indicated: 9,05
